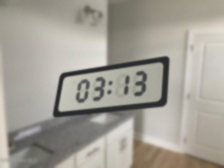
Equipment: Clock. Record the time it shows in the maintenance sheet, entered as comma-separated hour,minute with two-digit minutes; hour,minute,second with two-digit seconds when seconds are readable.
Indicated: 3,13
